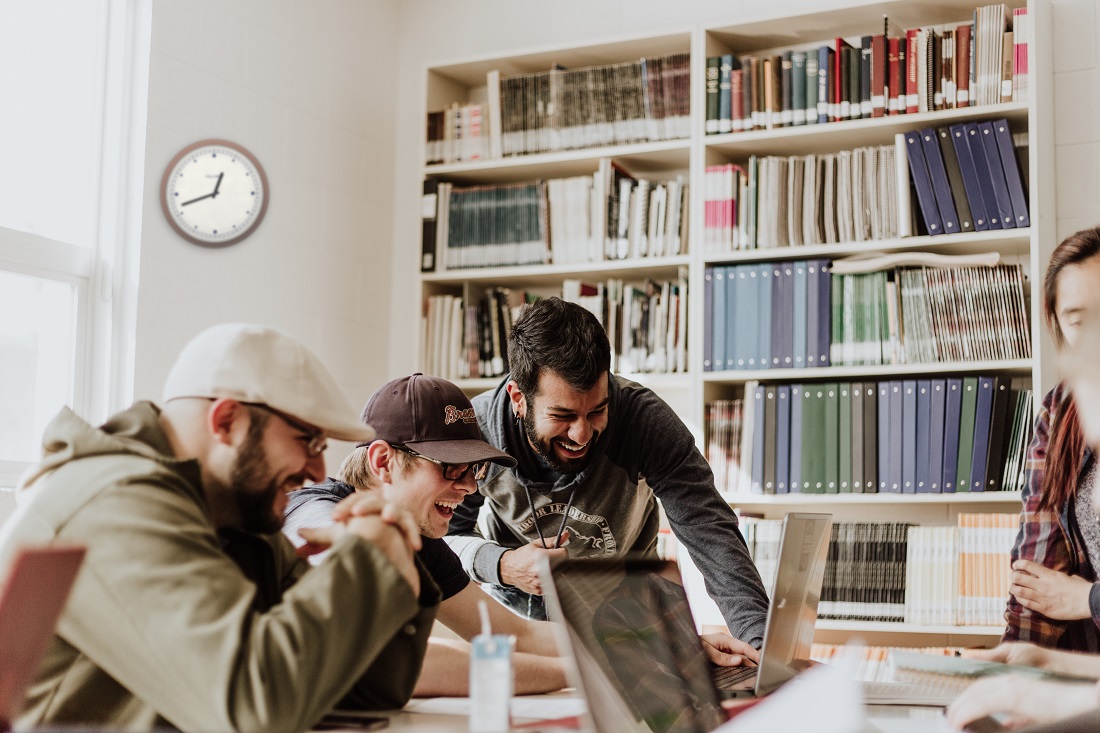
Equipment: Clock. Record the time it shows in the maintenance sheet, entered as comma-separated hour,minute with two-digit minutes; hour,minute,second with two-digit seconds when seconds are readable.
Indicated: 12,42
